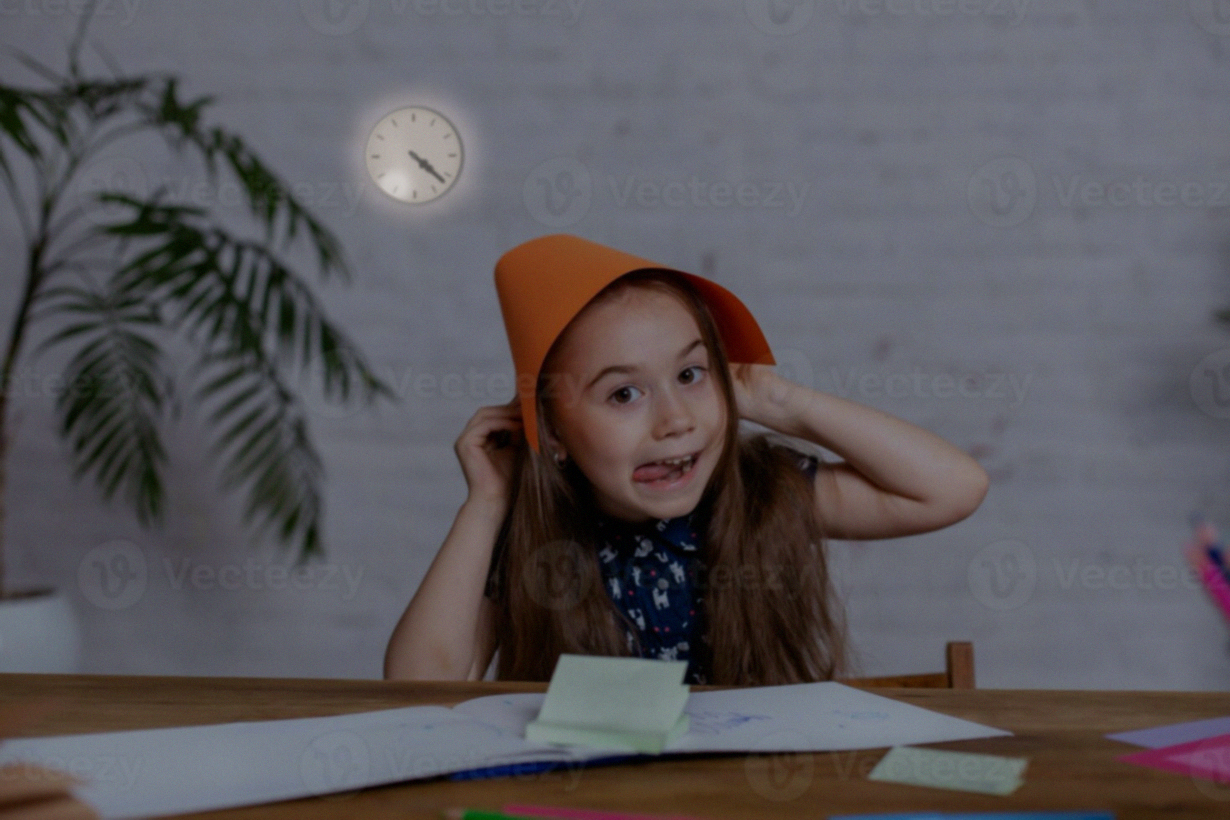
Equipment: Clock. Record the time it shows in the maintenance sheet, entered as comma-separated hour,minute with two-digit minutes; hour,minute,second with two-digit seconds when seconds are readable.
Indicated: 4,22
